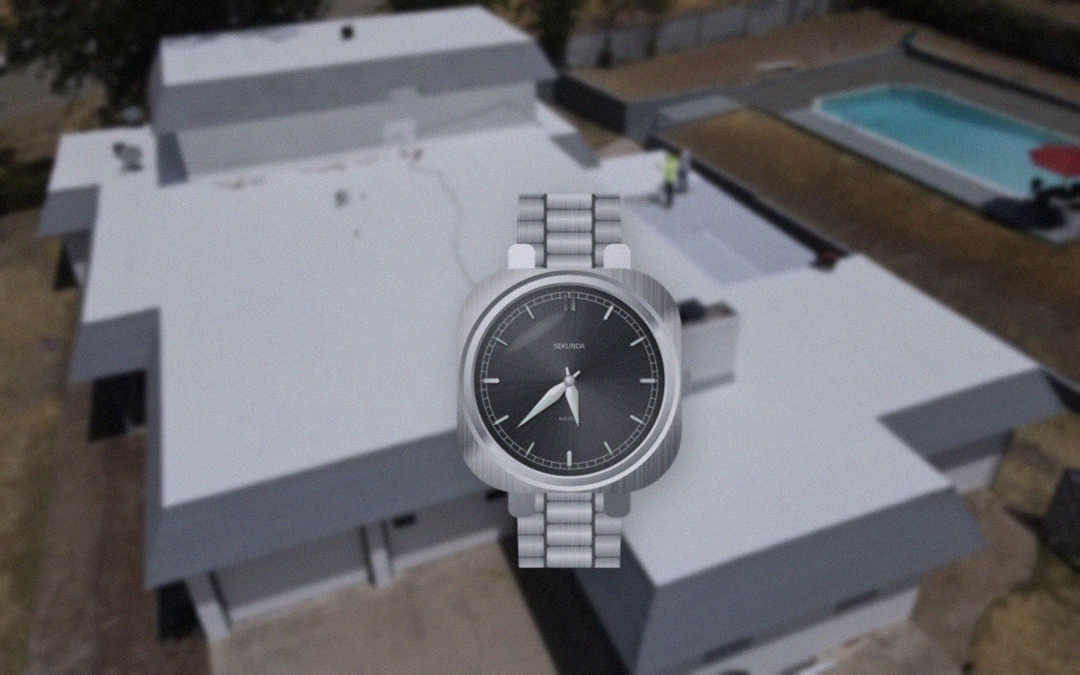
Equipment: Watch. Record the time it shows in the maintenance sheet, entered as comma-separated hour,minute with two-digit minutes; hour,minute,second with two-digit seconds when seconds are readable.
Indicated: 5,38
